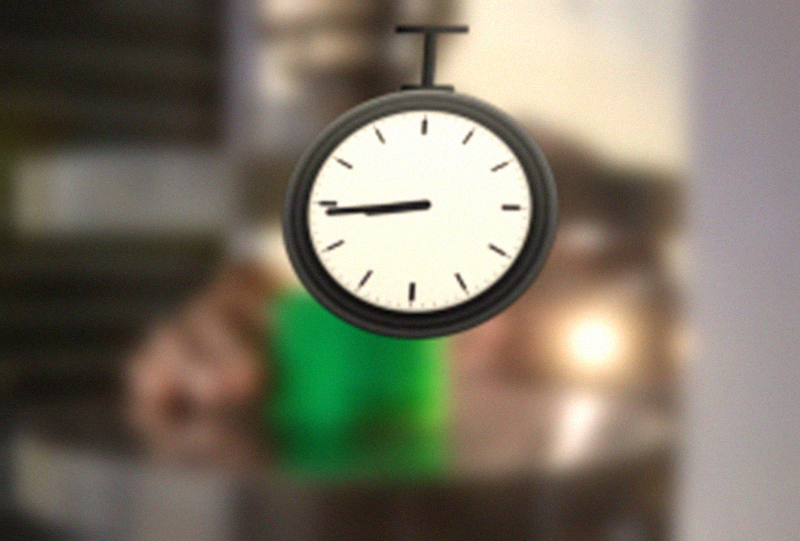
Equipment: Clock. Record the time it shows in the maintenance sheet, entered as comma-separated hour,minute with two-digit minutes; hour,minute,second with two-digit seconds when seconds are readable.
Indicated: 8,44
